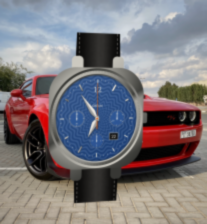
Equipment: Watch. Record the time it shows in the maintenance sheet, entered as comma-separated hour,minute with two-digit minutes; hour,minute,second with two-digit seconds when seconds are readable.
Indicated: 6,54
